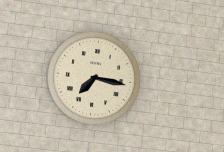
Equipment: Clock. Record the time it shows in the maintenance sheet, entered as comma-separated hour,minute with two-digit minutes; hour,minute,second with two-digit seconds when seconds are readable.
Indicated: 7,16
